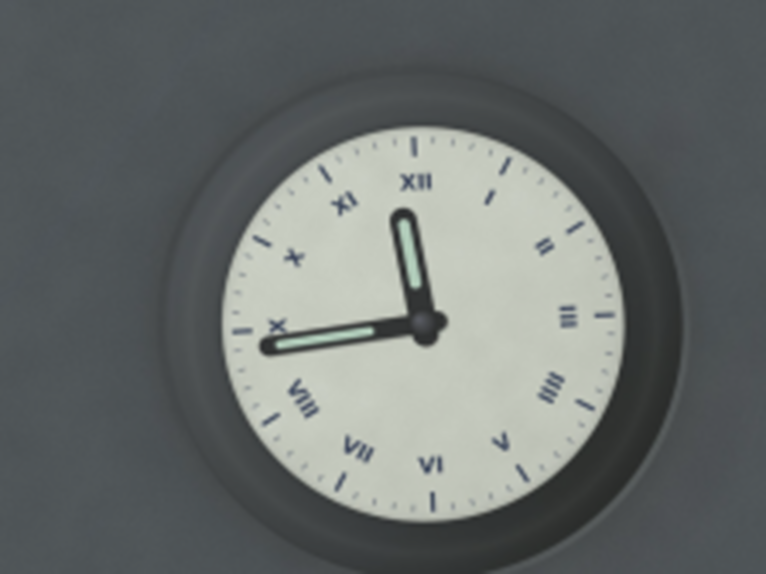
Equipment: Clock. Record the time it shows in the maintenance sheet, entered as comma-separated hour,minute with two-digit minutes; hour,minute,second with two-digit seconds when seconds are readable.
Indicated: 11,44
